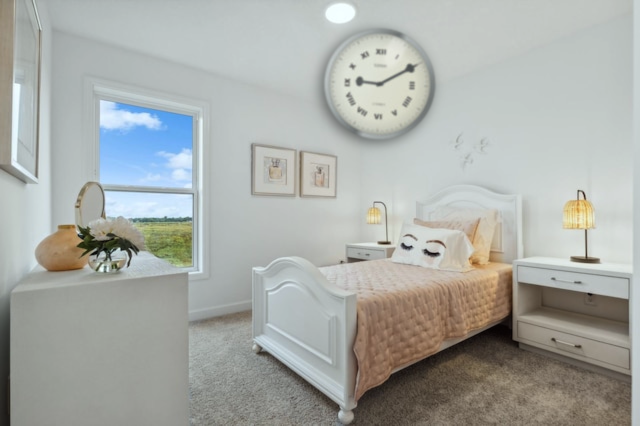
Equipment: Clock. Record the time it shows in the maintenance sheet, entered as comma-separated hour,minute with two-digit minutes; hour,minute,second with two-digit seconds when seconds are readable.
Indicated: 9,10
